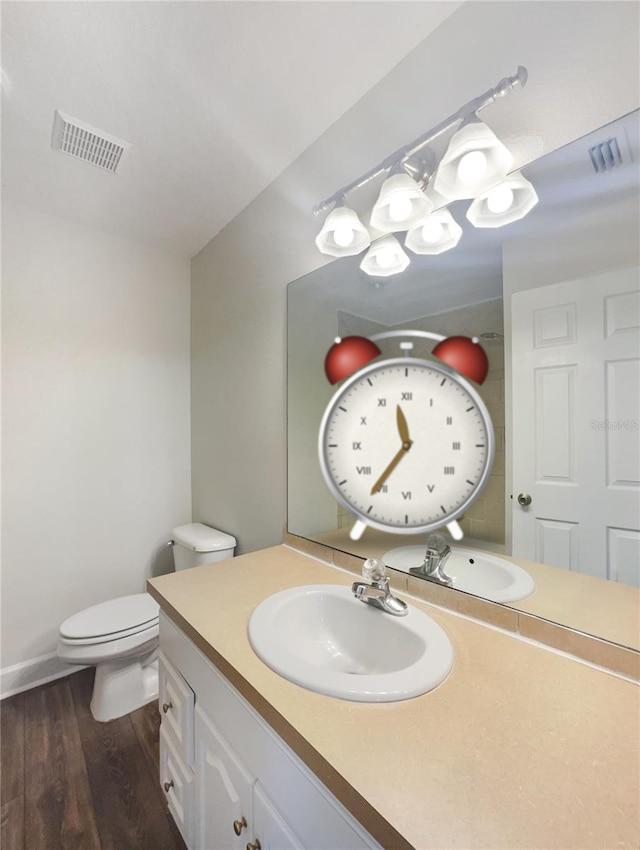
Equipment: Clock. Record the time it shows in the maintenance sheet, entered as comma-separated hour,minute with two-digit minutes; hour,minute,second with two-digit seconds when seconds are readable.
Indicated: 11,36
